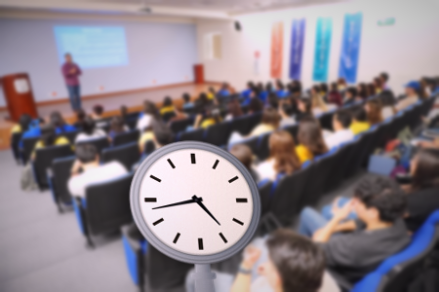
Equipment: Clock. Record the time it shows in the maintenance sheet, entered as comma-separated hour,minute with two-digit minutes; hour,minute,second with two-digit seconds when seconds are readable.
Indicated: 4,43
